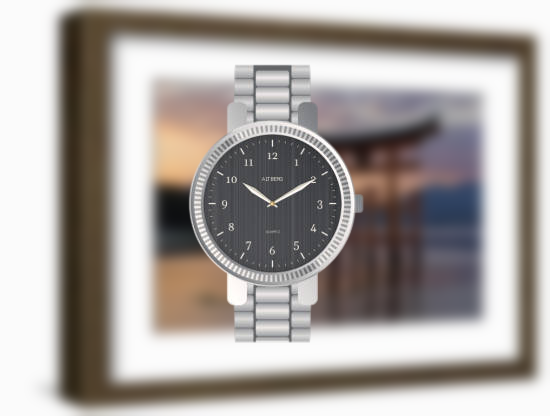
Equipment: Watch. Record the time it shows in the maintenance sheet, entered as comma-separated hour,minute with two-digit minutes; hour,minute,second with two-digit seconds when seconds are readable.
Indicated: 10,10
